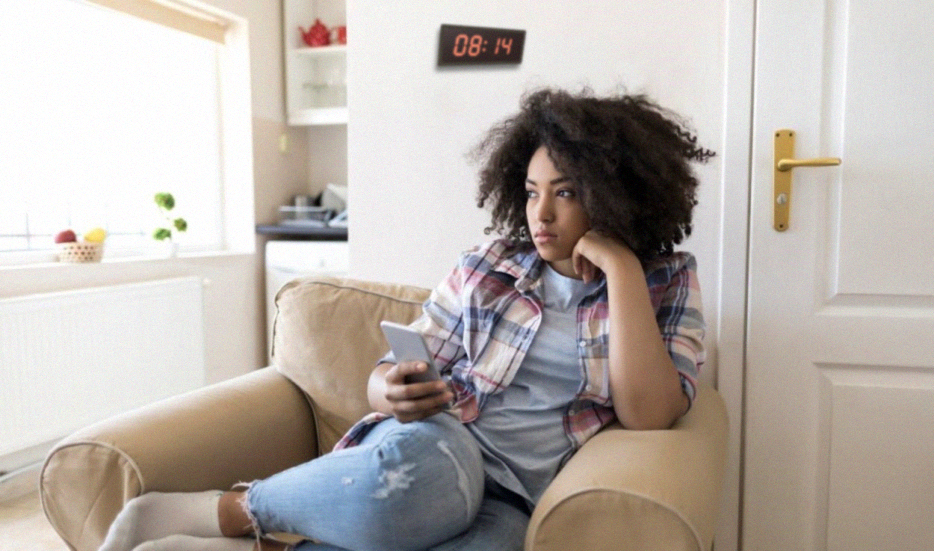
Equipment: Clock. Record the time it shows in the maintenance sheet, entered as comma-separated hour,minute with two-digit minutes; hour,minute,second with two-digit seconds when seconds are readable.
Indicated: 8,14
